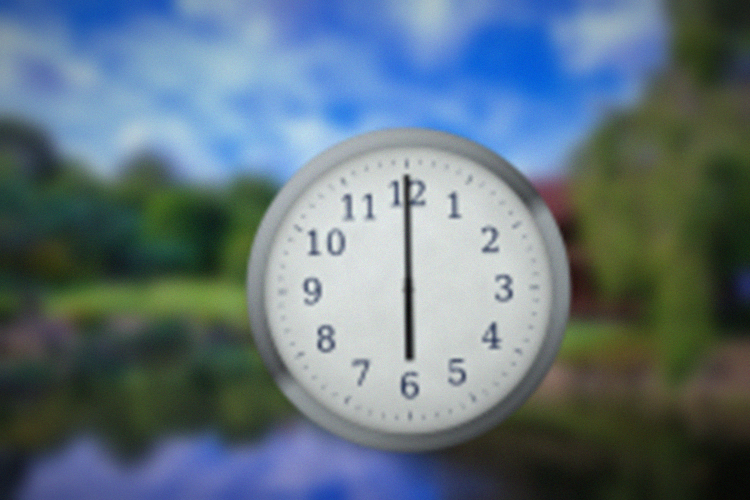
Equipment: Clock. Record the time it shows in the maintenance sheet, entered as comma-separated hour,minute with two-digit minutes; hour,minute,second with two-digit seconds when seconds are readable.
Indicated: 6,00
